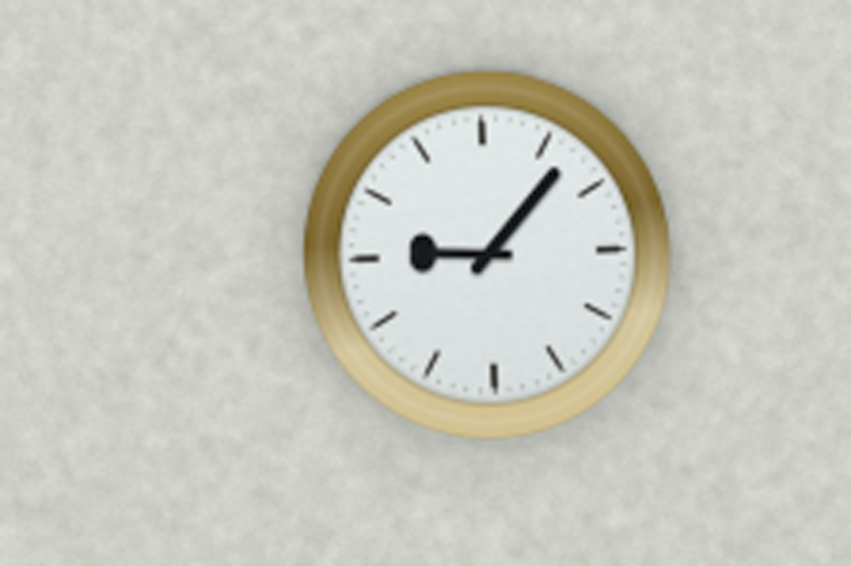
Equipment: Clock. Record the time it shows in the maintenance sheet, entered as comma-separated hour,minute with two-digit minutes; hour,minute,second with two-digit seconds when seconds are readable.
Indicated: 9,07
